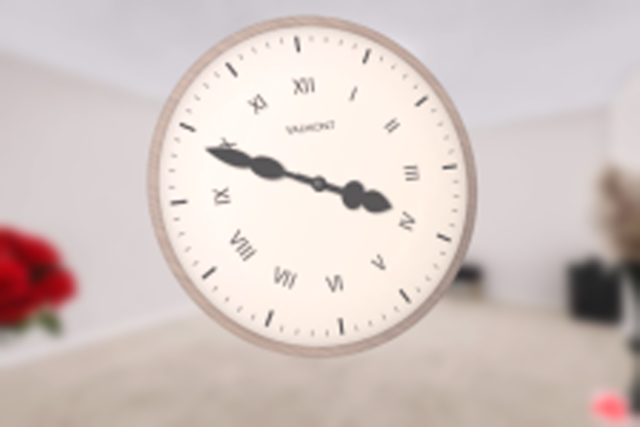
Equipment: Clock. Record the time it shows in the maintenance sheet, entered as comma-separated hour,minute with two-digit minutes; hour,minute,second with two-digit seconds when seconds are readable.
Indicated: 3,49
